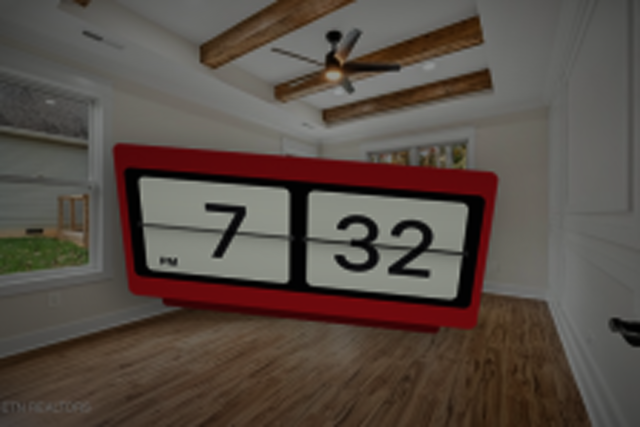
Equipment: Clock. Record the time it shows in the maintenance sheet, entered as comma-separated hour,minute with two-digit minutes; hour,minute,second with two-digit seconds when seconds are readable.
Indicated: 7,32
